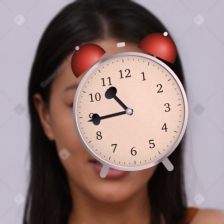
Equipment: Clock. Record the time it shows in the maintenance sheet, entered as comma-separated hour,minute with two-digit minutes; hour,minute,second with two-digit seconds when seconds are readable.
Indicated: 10,44
